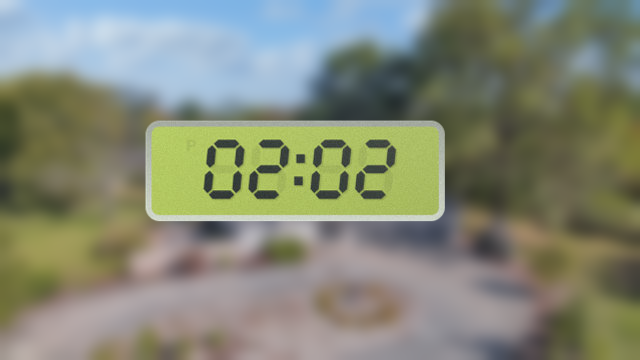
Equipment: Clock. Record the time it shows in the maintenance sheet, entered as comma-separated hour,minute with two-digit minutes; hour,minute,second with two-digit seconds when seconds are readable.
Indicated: 2,02
